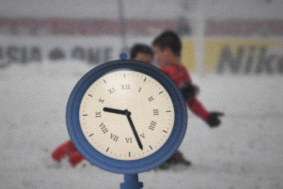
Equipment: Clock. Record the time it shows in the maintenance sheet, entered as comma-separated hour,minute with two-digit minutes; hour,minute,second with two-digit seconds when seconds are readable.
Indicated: 9,27
